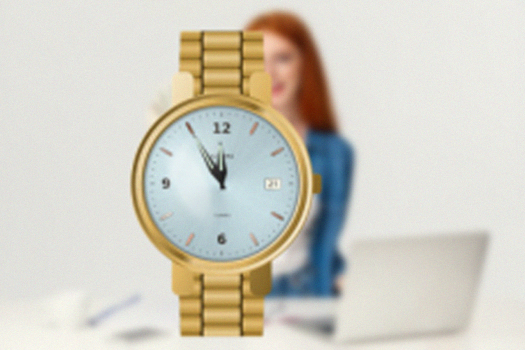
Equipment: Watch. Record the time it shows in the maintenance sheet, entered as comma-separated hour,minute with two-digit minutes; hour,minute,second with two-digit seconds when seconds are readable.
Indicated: 11,55
